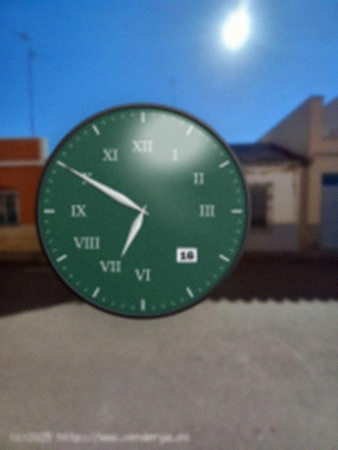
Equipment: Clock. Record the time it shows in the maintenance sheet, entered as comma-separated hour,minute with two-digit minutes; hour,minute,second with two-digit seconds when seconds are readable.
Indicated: 6,50
